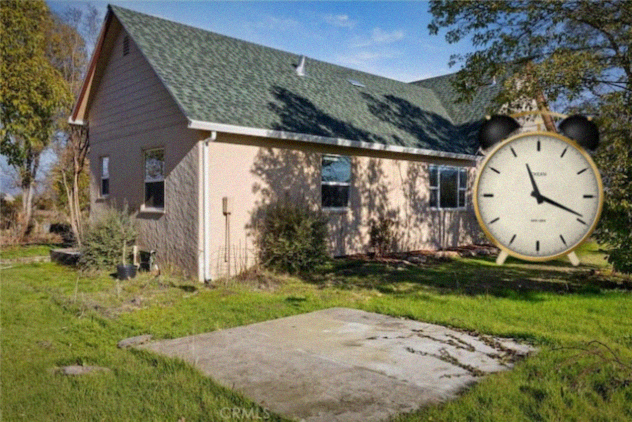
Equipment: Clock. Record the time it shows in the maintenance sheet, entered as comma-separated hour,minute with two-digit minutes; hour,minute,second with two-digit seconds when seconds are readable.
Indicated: 11,19
